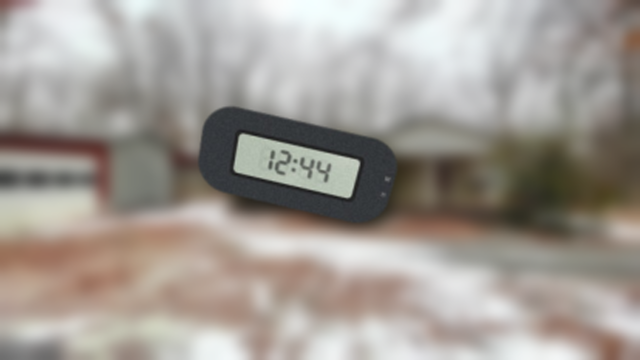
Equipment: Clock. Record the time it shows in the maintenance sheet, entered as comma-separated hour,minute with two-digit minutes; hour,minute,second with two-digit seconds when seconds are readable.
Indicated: 12,44
